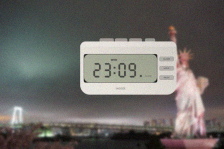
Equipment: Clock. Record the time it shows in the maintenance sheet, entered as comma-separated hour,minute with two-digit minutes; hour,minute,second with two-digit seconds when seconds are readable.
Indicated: 23,09
